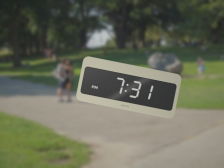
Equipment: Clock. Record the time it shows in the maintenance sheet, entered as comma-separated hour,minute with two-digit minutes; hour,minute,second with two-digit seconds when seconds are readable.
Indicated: 7,31
